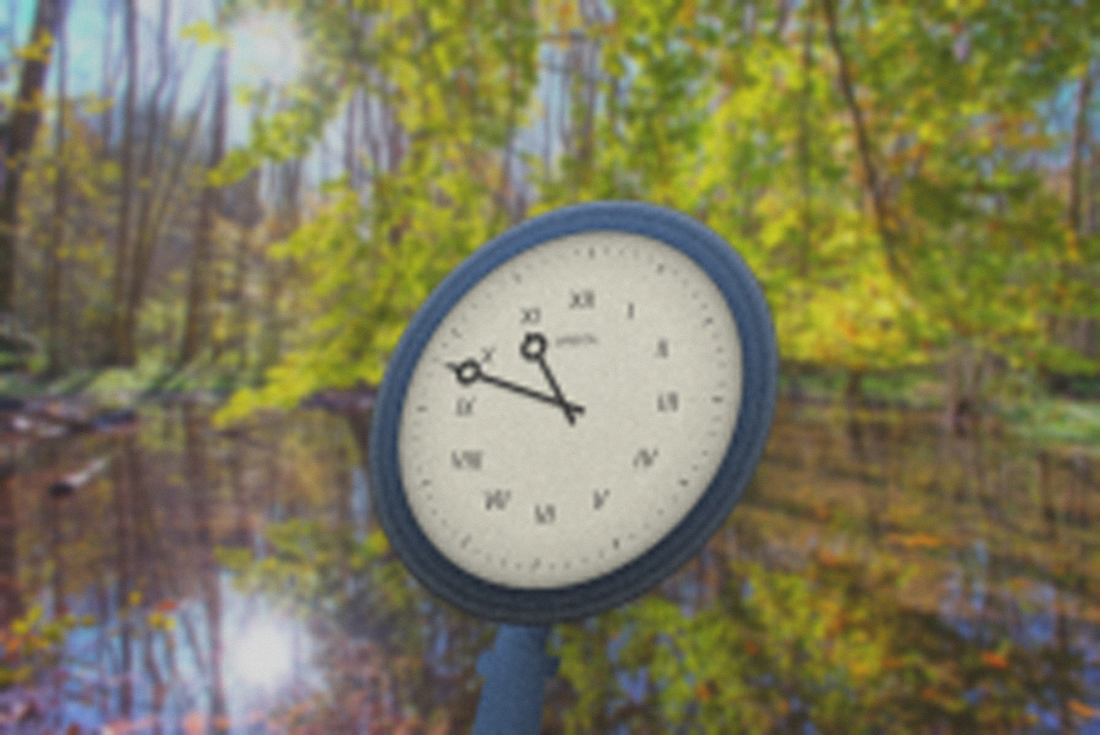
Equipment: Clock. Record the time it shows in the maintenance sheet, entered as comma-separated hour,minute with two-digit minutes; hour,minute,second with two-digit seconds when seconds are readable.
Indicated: 10,48
